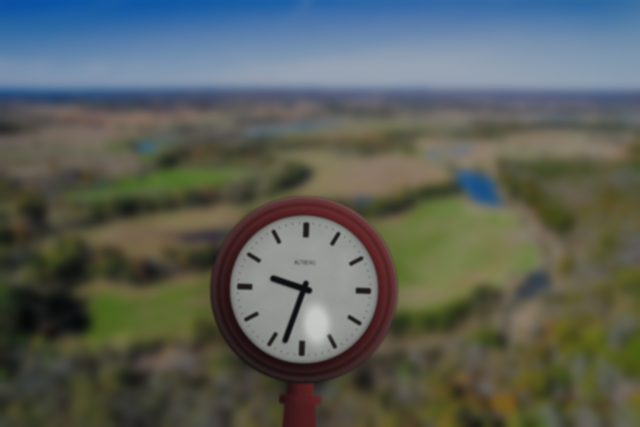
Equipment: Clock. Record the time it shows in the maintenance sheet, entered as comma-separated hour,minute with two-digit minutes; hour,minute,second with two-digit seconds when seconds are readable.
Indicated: 9,33
